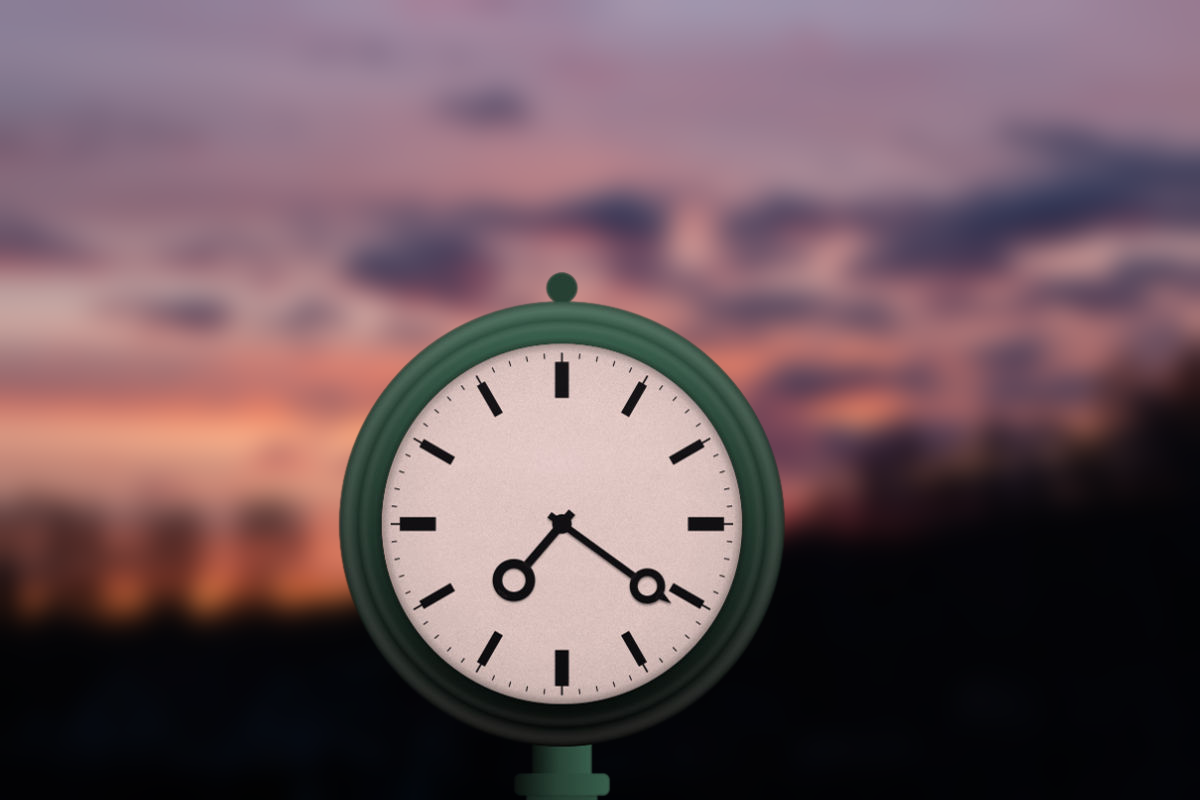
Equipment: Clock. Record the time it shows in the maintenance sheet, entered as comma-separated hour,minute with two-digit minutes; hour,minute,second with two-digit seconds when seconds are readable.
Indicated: 7,21
